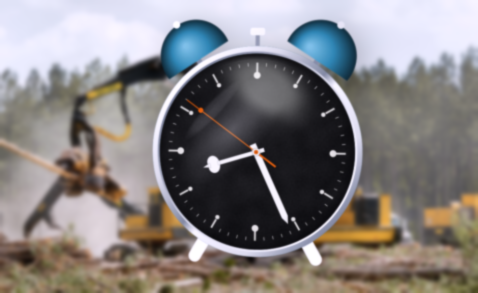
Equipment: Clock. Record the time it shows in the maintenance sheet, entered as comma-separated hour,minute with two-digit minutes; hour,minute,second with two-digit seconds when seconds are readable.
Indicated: 8,25,51
